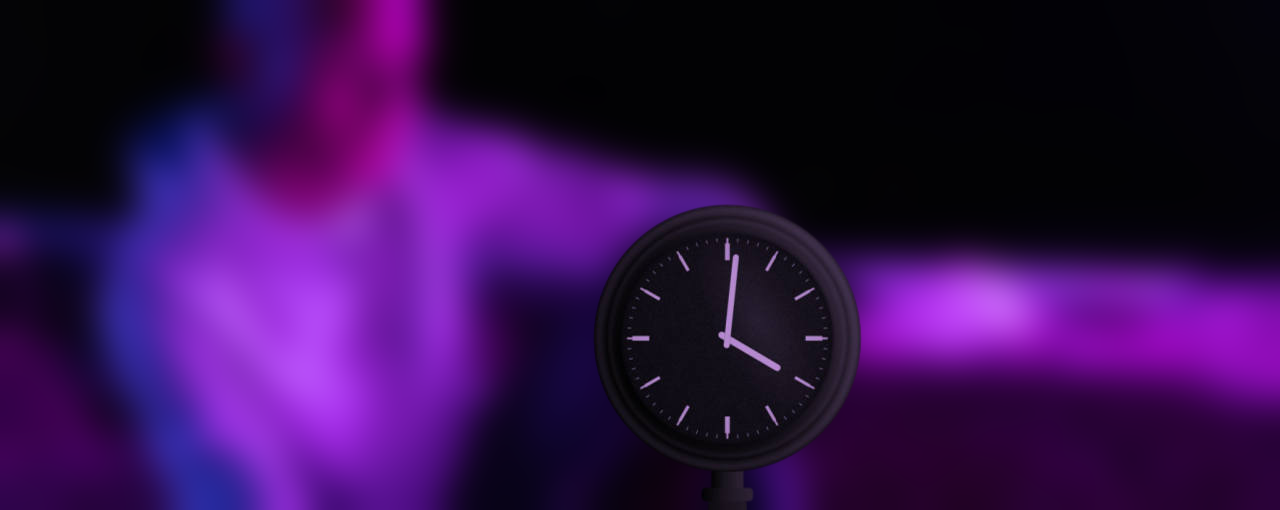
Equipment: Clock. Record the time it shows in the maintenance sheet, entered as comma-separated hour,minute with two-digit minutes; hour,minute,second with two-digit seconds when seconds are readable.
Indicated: 4,01
